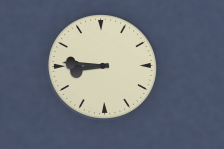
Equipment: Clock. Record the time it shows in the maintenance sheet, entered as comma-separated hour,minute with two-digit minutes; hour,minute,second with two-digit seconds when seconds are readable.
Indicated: 8,46
